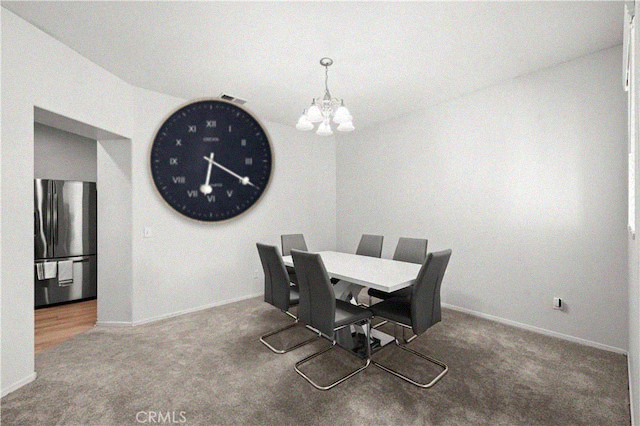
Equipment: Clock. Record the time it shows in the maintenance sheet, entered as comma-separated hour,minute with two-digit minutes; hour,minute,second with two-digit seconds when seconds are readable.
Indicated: 6,20
